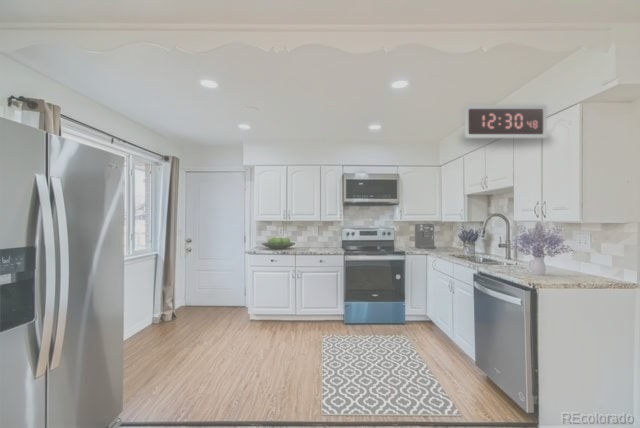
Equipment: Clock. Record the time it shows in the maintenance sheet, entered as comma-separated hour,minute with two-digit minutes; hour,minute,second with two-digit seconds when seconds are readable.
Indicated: 12,30
